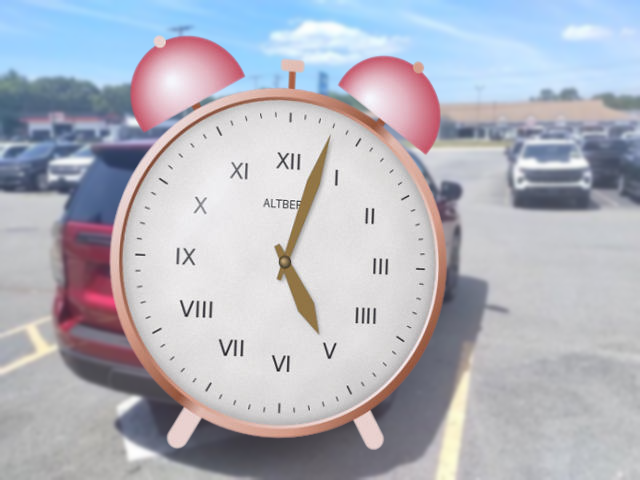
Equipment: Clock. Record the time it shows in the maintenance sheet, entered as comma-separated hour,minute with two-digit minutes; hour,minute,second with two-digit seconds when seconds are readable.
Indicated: 5,03
